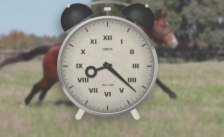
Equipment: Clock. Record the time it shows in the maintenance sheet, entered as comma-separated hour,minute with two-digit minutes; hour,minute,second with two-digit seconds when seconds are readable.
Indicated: 8,22
